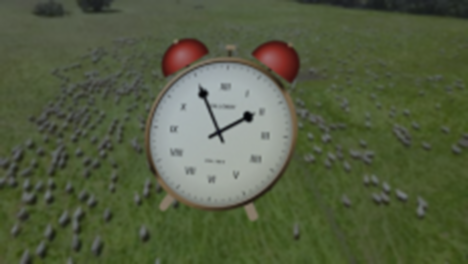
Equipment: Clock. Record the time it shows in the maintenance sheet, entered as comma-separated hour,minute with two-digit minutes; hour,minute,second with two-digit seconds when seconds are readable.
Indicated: 1,55
